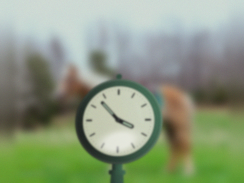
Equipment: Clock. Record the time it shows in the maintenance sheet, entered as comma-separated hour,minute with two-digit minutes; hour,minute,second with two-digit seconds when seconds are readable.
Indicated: 3,53
